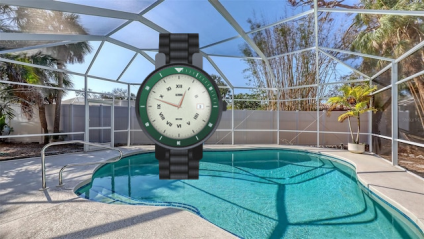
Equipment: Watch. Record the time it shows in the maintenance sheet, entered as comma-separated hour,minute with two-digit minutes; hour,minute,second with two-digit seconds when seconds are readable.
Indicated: 12,48
